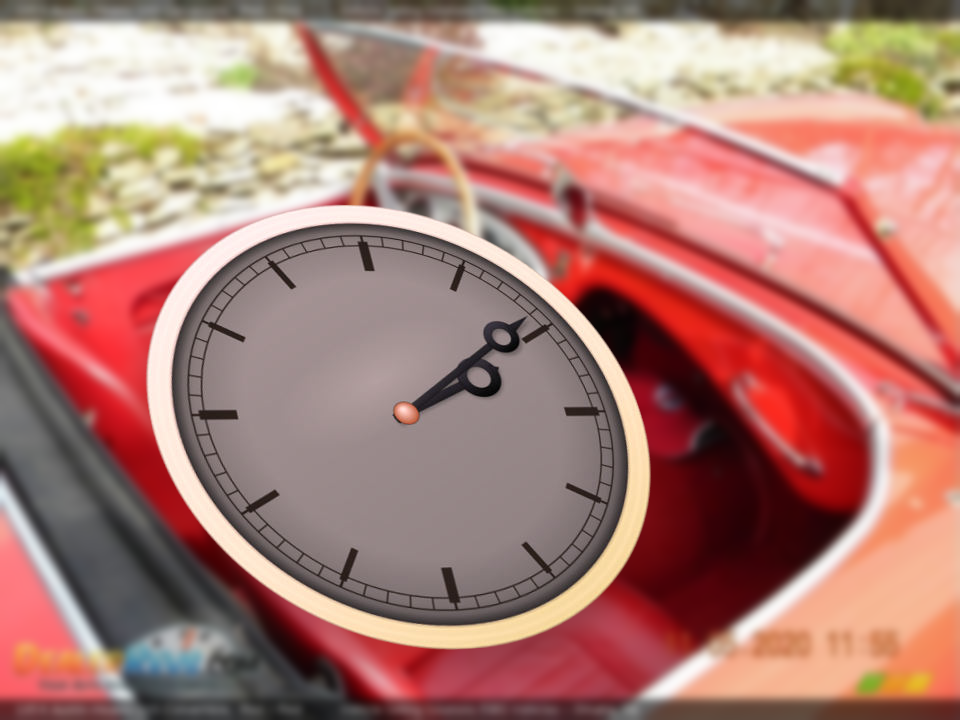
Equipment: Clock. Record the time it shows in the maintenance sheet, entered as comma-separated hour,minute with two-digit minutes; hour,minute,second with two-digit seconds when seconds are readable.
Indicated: 2,09
